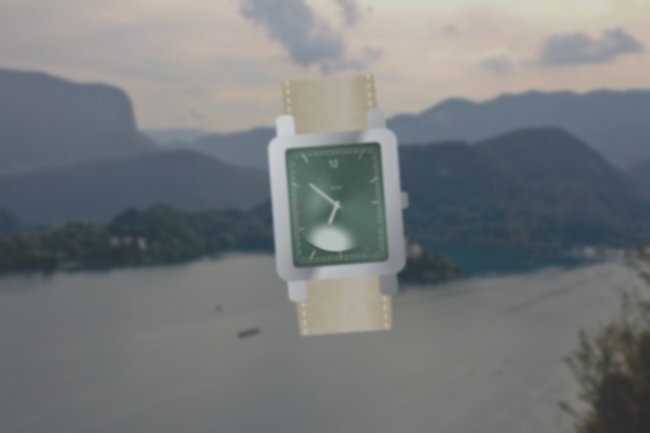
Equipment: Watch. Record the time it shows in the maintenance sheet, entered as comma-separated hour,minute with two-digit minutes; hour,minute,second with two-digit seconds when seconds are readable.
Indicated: 6,52
